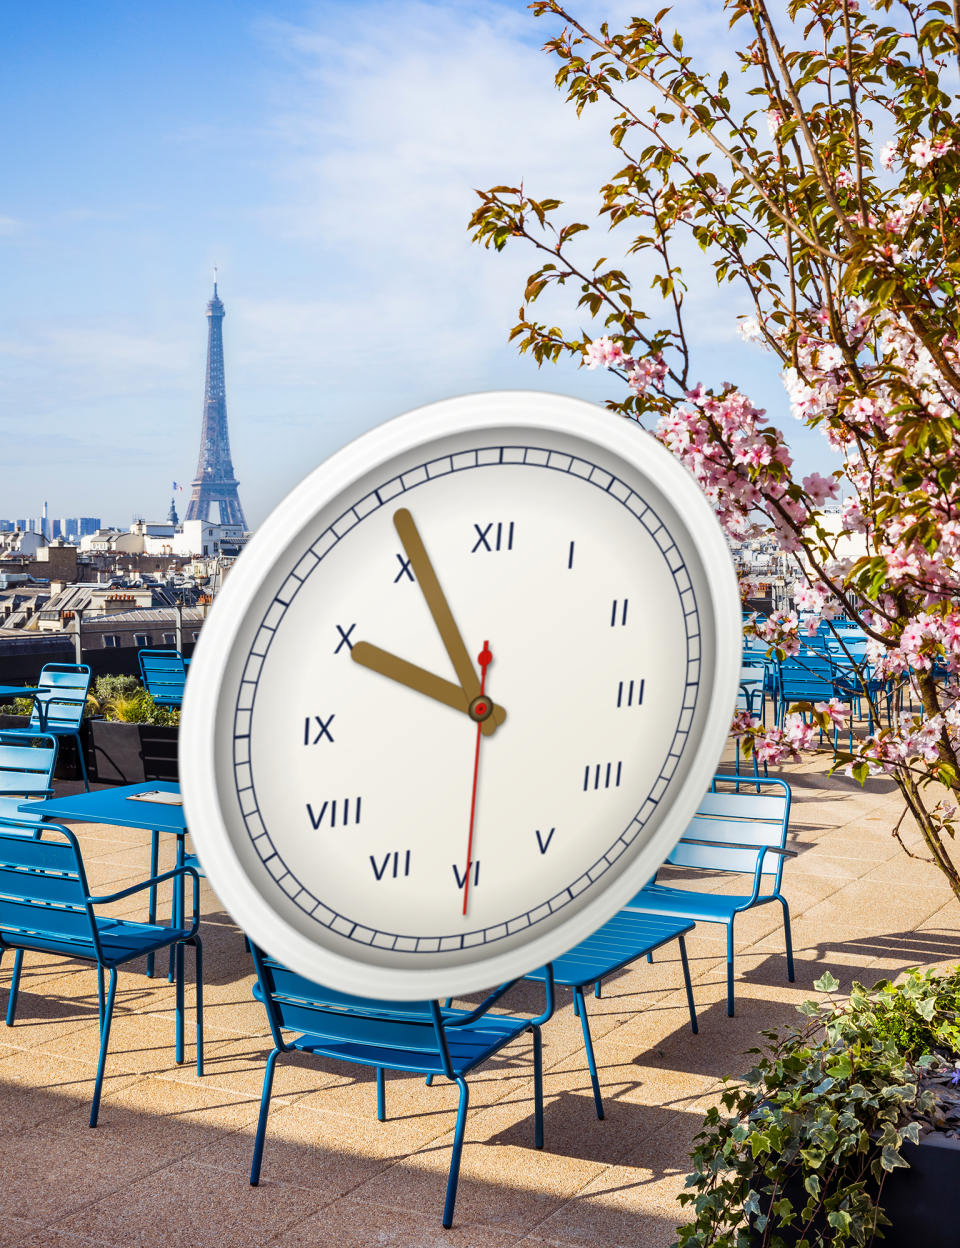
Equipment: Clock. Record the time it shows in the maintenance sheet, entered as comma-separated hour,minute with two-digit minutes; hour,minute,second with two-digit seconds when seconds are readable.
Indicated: 9,55,30
